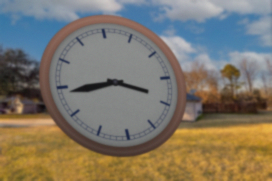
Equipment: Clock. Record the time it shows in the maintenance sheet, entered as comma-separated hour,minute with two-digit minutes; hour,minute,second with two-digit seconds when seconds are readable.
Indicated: 3,44
